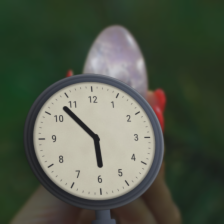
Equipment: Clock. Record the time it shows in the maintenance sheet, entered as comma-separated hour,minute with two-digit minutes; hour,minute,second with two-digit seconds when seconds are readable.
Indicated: 5,53
